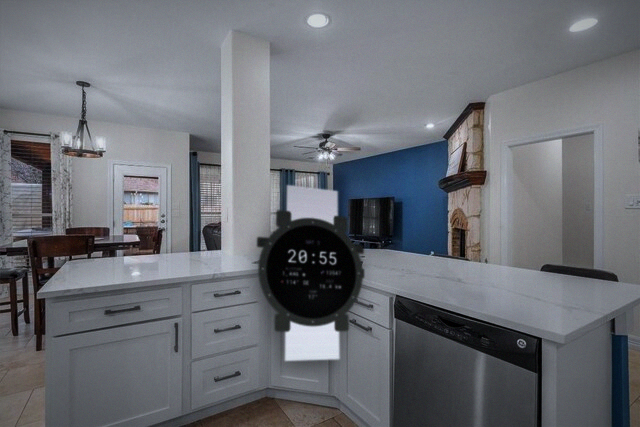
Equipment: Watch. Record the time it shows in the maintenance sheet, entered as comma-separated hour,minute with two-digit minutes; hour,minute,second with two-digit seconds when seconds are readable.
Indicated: 20,55
